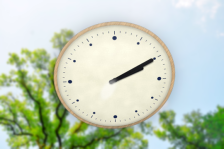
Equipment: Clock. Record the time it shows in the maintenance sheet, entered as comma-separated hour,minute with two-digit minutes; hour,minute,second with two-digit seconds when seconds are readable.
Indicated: 2,10
